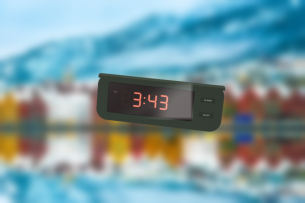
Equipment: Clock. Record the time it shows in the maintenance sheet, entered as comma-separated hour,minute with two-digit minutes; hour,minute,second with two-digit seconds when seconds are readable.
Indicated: 3,43
